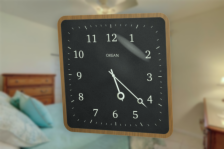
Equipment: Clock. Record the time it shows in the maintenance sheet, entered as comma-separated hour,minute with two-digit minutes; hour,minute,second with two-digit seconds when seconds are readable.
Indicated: 5,22
